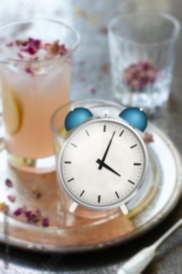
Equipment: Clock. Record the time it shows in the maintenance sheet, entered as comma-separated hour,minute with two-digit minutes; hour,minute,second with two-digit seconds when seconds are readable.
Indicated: 4,03
